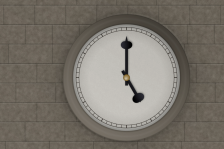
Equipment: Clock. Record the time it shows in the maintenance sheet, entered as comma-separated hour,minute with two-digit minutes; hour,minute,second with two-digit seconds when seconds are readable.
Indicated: 5,00
